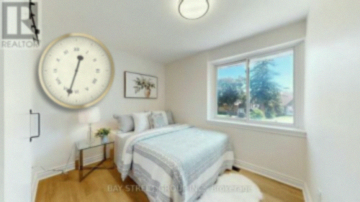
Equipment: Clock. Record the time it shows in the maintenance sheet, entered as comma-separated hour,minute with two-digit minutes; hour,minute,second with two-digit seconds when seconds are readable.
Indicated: 12,33
